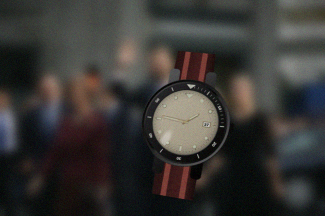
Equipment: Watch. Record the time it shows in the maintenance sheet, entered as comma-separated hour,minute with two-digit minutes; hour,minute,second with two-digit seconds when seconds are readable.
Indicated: 1,46
